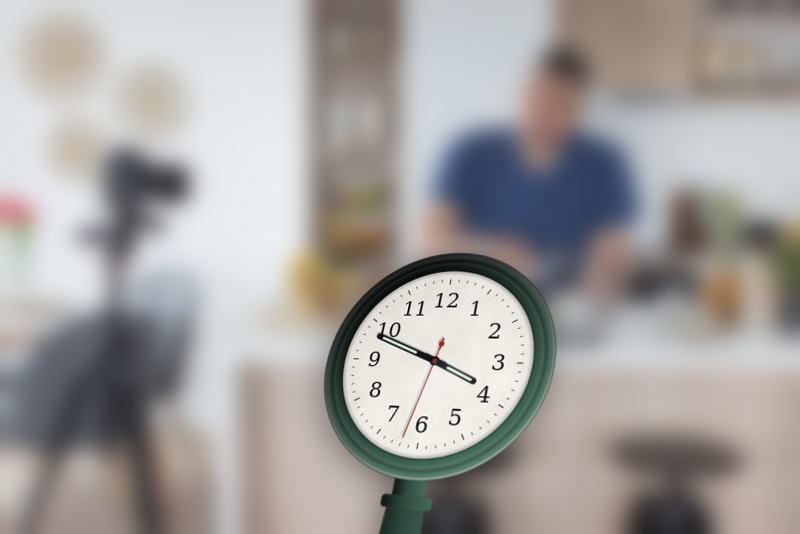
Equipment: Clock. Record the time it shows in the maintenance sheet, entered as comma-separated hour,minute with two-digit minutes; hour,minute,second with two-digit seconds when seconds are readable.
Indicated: 3,48,32
